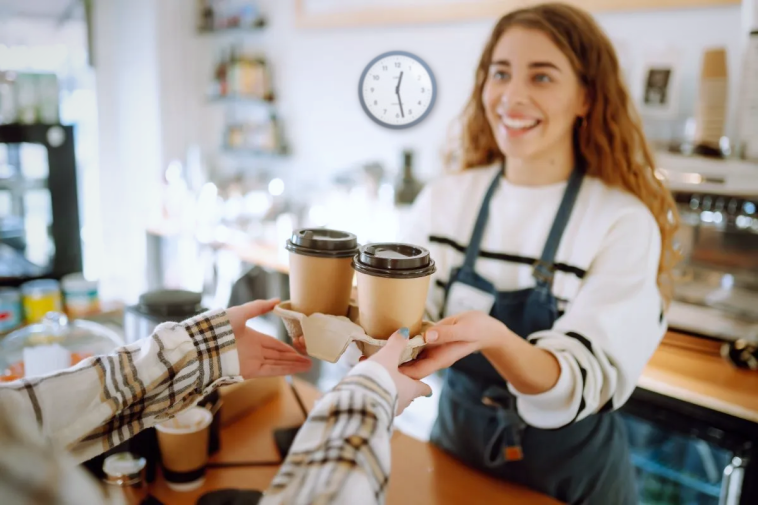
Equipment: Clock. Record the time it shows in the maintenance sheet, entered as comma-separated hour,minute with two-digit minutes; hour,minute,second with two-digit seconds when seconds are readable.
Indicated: 12,28
